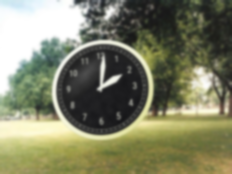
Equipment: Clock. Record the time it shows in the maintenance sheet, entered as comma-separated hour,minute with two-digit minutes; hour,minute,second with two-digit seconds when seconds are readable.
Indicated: 2,01
